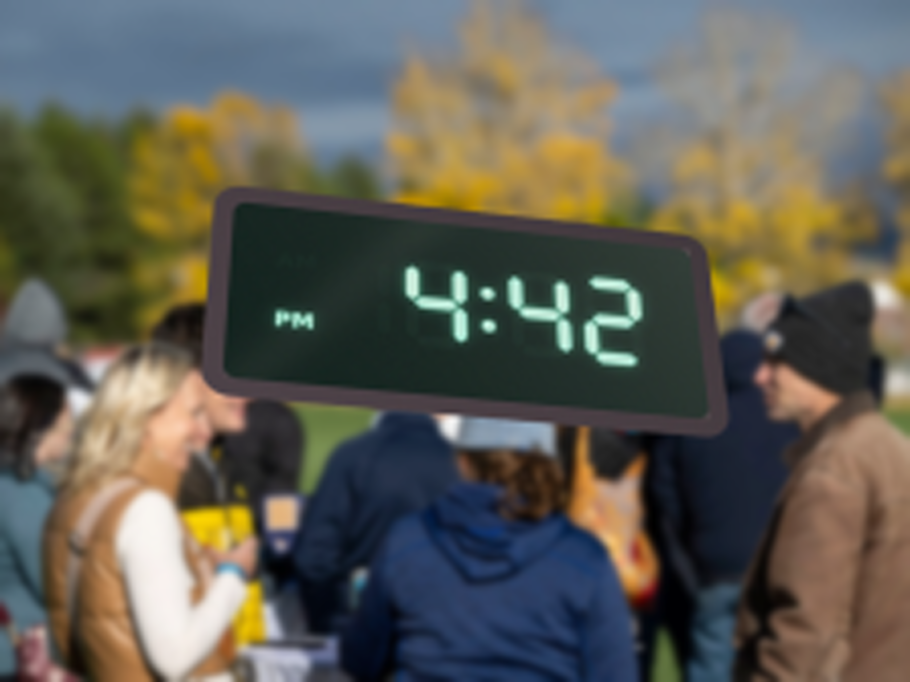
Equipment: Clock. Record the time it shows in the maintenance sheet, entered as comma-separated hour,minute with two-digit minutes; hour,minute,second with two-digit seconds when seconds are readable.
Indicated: 4,42
